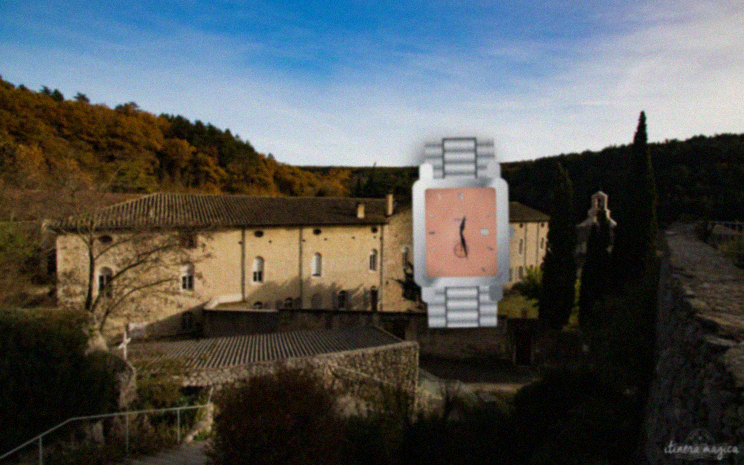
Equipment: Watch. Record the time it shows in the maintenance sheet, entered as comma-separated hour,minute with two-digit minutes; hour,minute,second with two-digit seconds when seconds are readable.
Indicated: 12,28
